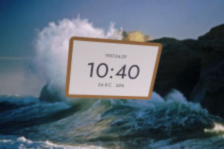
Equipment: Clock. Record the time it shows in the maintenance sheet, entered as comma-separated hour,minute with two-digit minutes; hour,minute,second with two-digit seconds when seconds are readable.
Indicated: 10,40
